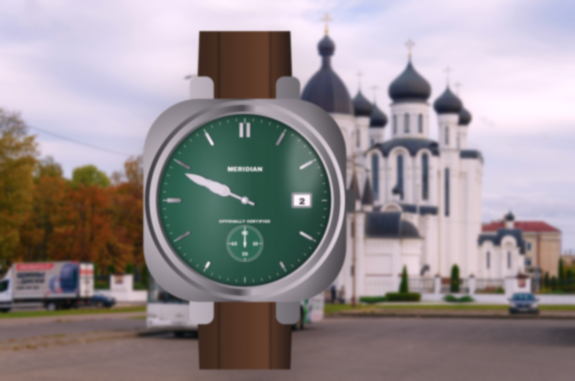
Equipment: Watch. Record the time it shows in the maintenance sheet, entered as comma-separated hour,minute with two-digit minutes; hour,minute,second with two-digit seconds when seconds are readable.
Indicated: 9,49
